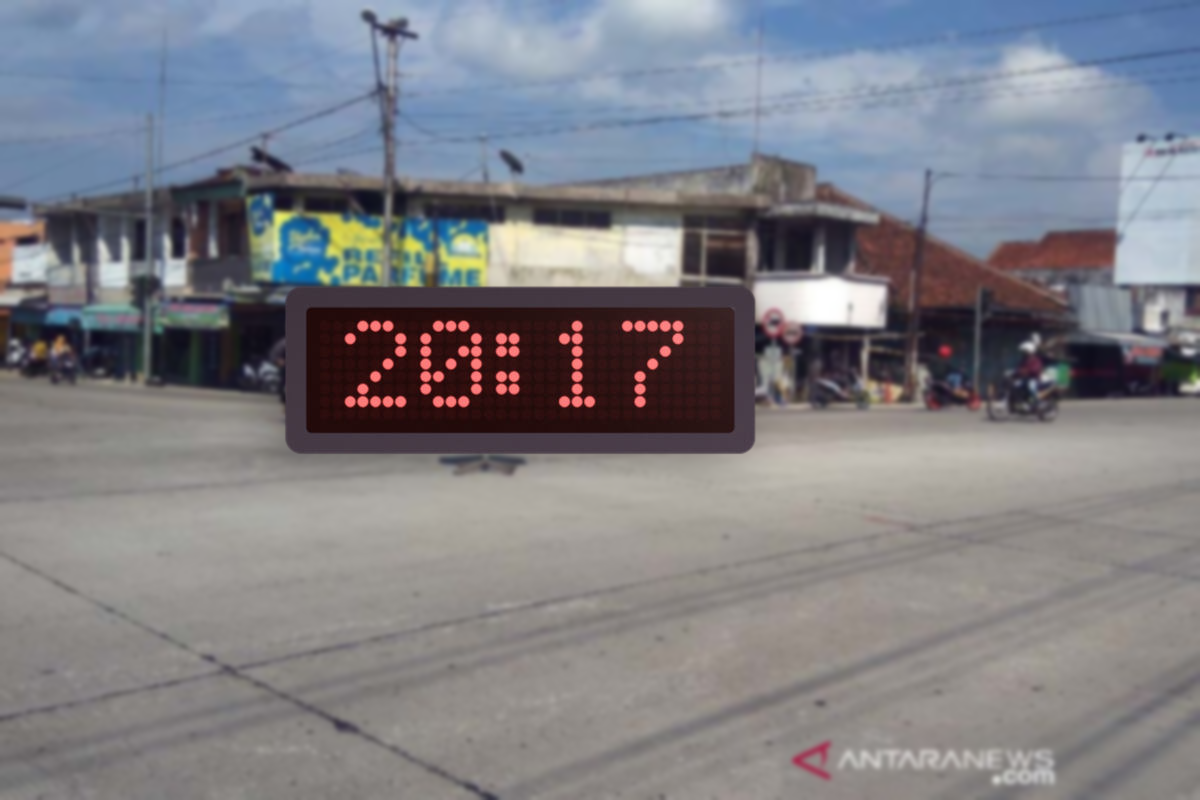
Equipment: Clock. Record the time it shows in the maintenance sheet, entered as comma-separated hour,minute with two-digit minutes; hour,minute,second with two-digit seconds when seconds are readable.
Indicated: 20,17
